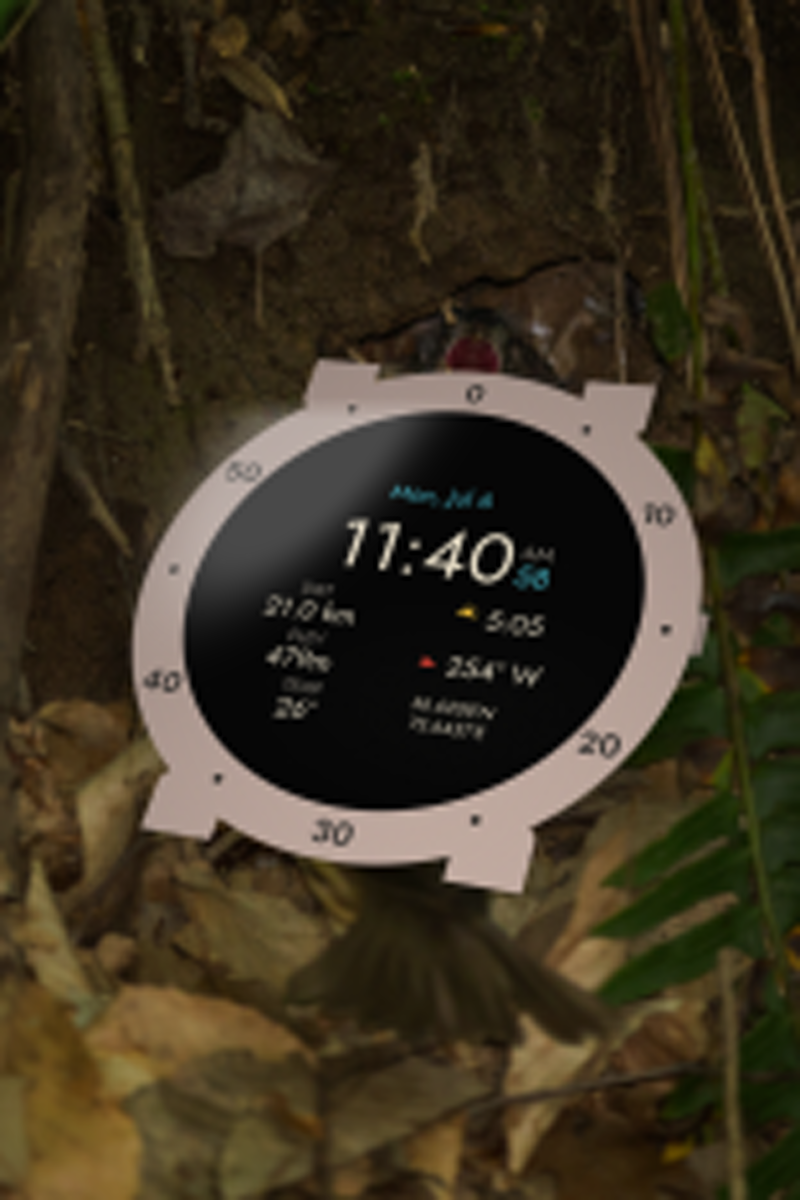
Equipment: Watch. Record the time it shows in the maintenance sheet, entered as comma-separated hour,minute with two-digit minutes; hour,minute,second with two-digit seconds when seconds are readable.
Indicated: 11,40
